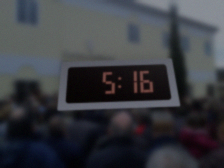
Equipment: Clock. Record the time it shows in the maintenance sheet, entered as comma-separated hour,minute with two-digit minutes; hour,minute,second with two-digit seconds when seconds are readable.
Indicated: 5,16
